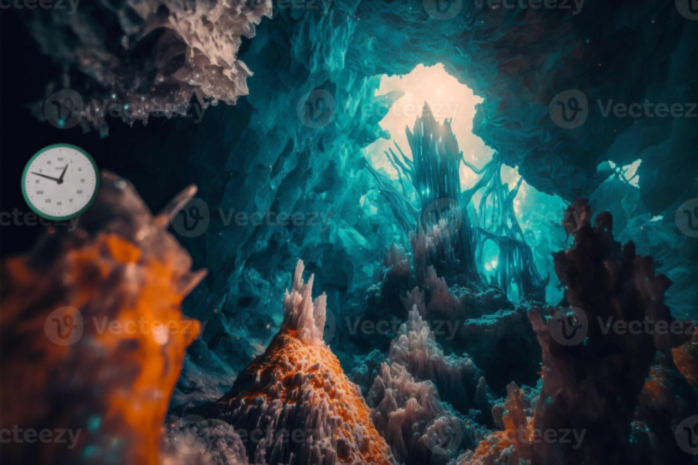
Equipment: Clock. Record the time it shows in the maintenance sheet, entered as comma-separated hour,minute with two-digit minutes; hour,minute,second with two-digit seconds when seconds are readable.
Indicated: 12,48
